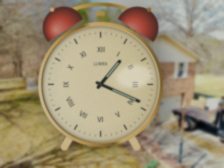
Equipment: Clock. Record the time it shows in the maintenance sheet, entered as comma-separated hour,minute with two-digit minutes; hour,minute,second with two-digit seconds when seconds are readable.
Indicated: 1,19
